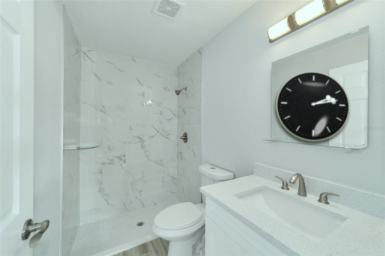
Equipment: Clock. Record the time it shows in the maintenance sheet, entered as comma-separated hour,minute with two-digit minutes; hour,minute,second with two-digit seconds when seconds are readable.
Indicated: 2,13
